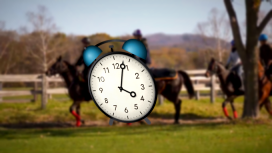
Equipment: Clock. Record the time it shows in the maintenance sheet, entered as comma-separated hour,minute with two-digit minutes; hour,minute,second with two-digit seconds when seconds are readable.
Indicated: 4,03
